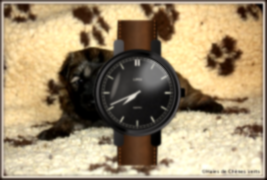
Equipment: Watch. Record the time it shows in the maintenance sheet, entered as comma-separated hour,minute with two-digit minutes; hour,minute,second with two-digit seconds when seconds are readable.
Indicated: 7,41
